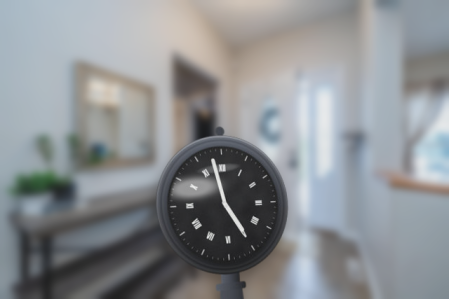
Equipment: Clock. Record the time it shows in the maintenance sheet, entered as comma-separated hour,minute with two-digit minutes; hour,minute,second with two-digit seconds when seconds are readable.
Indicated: 4,58
